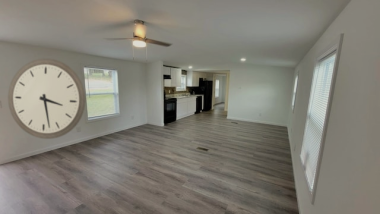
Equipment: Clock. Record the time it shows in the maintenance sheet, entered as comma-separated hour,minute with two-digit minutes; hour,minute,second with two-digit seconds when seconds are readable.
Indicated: 3,28
